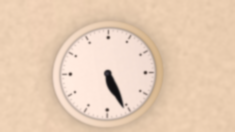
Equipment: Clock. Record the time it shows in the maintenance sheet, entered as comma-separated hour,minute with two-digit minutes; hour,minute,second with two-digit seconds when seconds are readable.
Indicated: 5,26
